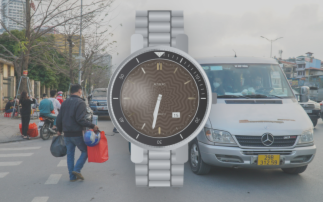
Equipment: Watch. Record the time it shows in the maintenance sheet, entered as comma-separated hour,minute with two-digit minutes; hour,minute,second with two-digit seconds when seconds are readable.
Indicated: 6,32
